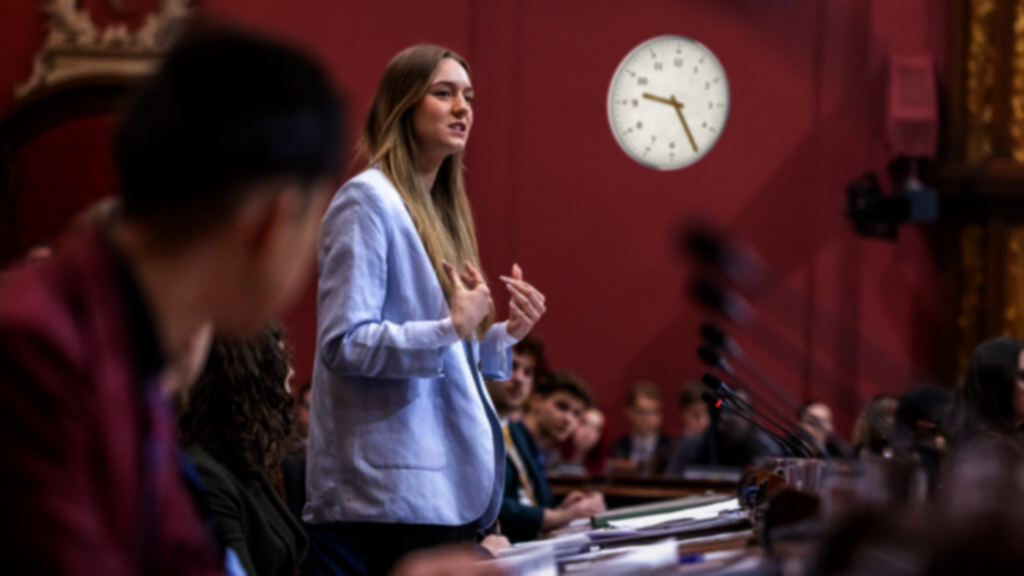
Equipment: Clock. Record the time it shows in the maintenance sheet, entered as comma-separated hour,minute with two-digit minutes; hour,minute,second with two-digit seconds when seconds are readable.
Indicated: 9,25
